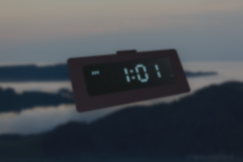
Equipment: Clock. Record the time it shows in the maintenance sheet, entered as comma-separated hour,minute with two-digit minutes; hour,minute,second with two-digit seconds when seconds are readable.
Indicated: 1,01
